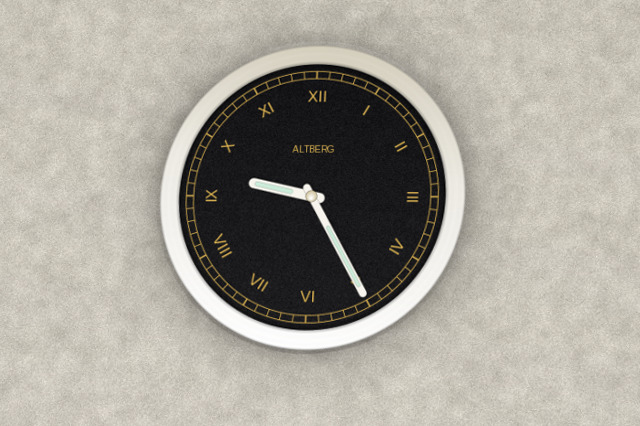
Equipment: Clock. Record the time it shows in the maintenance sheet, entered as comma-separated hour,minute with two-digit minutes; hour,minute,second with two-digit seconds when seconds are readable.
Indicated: 9,25
